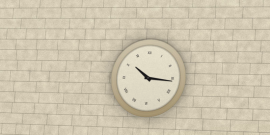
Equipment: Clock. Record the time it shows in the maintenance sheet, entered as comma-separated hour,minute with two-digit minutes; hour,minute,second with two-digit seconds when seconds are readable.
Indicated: 10,16
